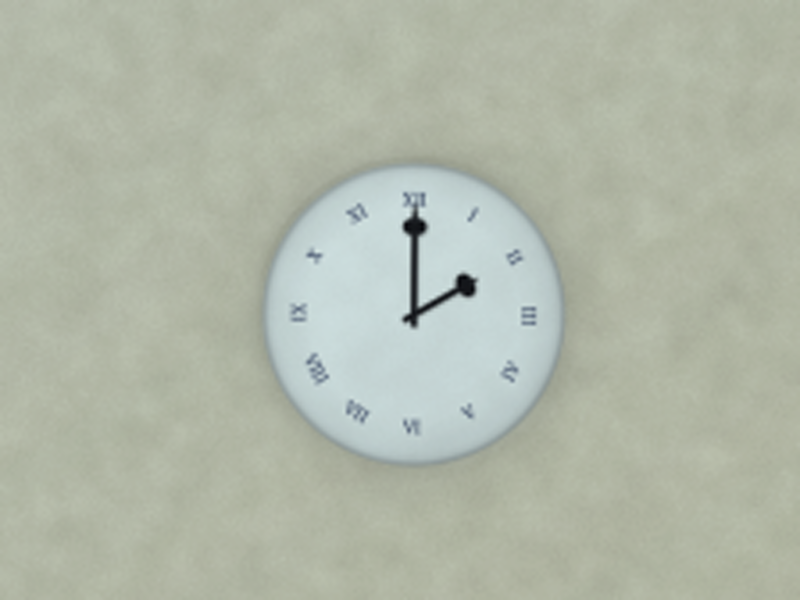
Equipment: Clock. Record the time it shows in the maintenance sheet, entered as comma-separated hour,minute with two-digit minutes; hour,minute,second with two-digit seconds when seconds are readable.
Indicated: 2,00
